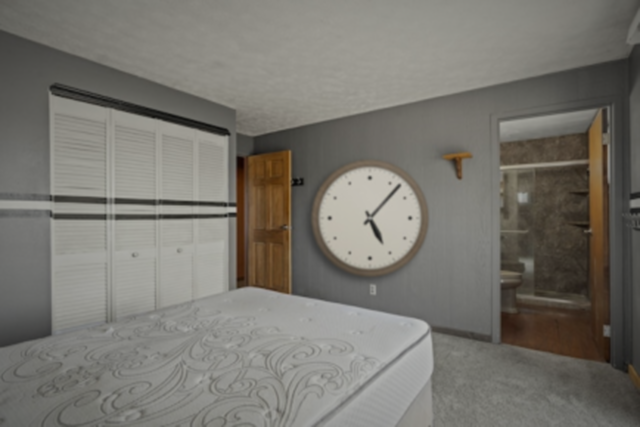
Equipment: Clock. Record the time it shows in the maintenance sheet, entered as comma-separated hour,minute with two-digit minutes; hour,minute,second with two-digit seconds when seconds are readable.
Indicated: 5,07
